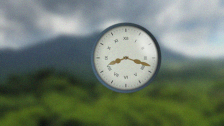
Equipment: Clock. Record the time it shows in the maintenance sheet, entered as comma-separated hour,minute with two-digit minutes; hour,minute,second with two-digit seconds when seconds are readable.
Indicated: 8,18
